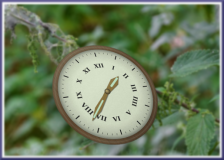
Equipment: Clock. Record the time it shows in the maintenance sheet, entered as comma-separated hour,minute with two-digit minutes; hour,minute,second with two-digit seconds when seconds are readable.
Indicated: 1,37
